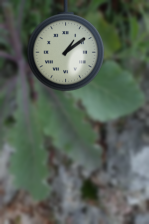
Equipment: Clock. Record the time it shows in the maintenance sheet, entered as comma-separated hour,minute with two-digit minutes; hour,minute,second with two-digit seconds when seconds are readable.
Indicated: 1,09
